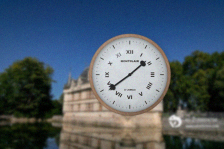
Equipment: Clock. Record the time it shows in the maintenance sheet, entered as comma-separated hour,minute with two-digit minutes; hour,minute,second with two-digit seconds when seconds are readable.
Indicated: 1,39
